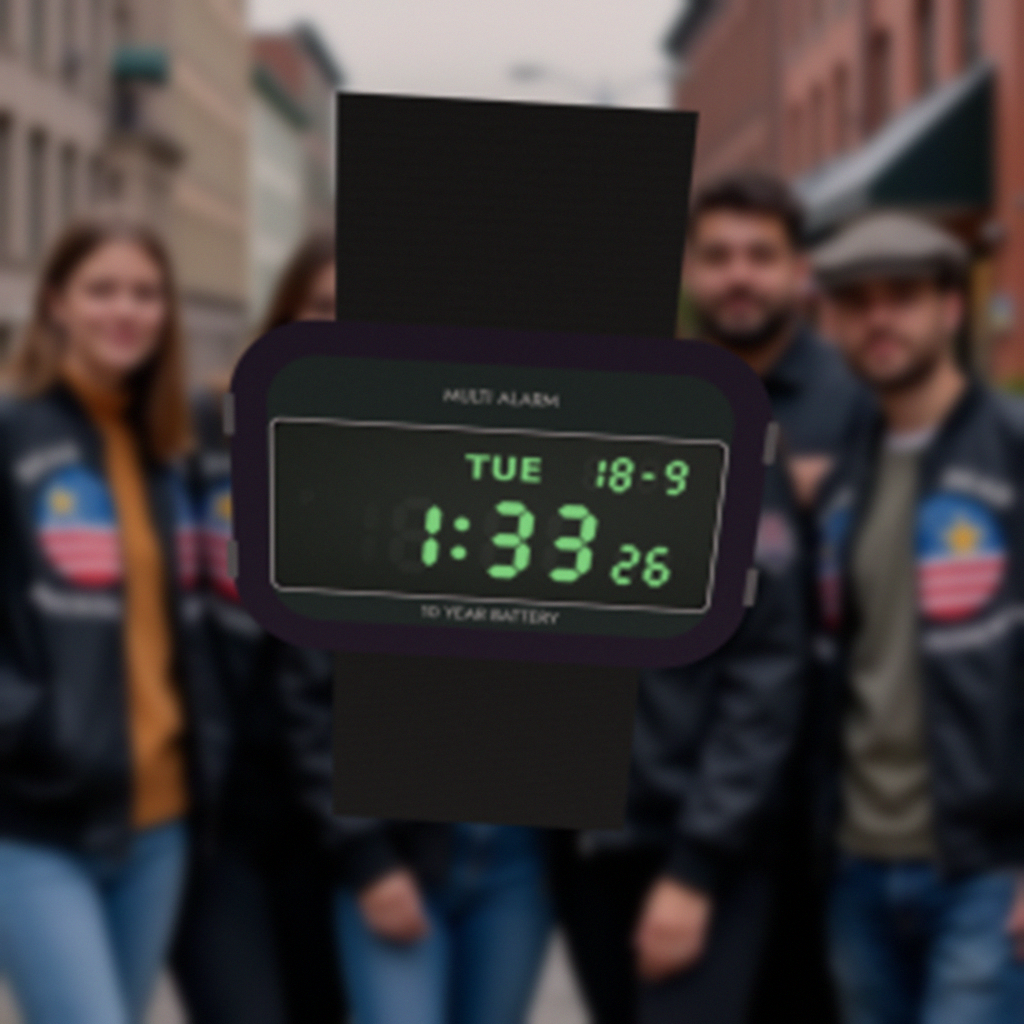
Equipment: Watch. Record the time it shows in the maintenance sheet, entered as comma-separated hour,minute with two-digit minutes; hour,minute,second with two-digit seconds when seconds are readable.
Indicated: 1,33,26
